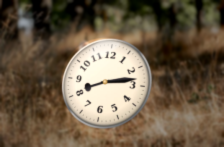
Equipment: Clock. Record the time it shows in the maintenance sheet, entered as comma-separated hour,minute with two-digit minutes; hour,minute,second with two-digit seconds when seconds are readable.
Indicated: 8,13
